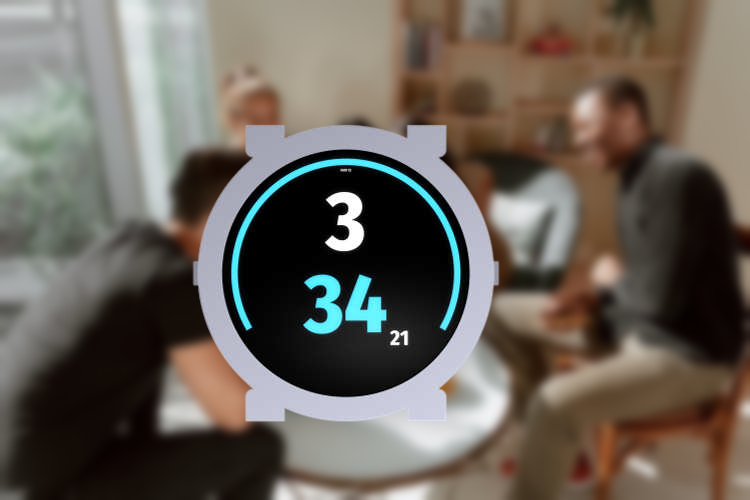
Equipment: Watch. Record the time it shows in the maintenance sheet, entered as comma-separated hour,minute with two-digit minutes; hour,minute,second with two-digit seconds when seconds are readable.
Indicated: 3,34,21
